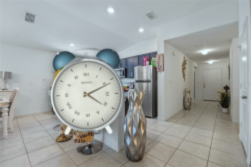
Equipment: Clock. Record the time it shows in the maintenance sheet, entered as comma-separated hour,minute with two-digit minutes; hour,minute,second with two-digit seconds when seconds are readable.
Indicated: 4,11
